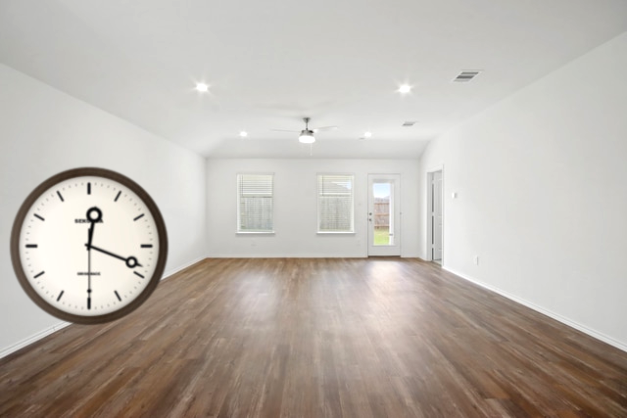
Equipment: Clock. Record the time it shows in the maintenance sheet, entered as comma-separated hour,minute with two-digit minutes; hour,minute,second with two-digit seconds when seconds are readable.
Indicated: 12,18,30
